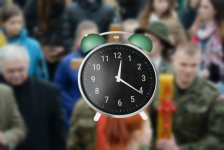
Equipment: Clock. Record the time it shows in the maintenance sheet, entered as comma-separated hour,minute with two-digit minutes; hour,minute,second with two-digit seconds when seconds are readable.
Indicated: 12,21
